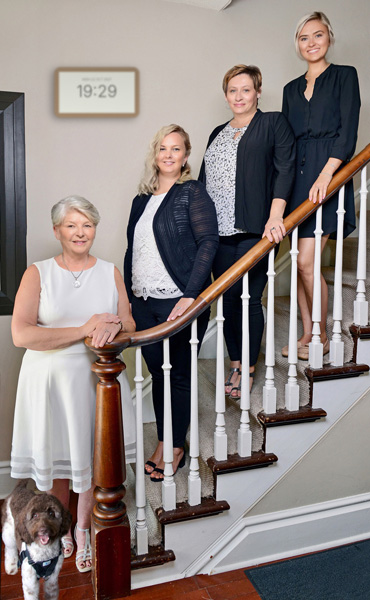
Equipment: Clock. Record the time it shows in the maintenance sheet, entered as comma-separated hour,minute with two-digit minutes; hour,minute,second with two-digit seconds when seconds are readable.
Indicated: 19,29
